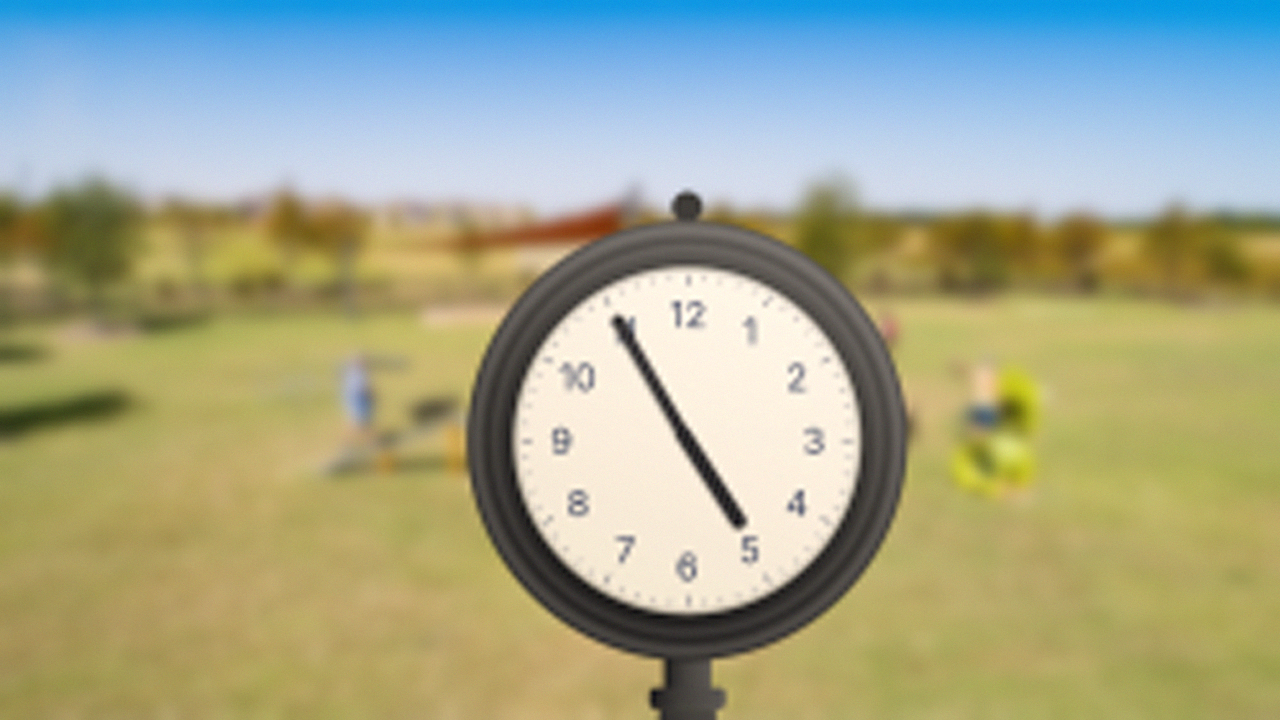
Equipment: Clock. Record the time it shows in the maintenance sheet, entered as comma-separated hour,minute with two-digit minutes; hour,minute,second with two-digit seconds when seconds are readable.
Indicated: 4,55
